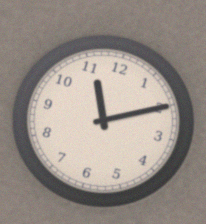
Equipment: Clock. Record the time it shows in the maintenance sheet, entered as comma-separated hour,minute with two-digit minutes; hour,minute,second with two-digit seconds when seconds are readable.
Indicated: 11,10
